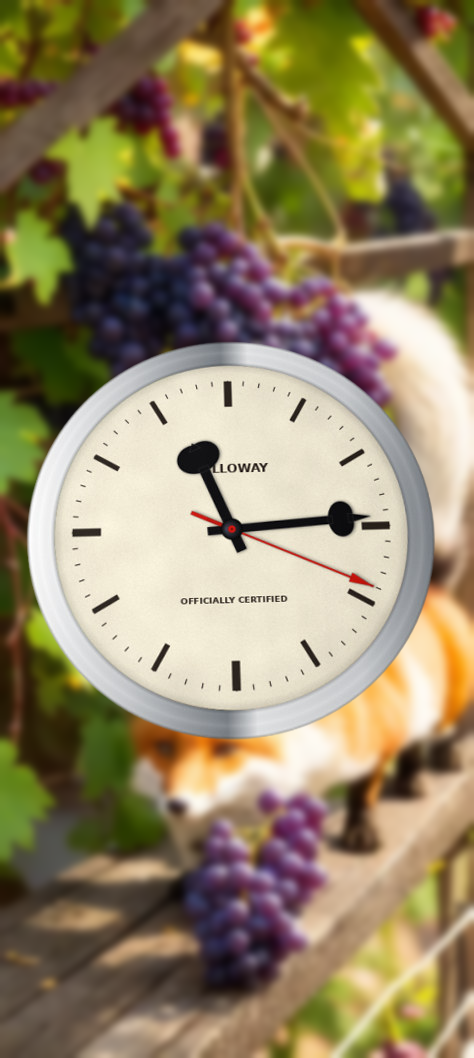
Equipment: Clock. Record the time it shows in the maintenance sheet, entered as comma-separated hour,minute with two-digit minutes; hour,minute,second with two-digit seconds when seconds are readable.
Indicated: 11,14,19
